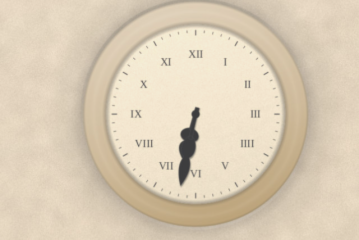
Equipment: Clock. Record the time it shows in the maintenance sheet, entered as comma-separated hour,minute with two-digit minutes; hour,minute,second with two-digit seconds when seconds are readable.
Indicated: 6,32
